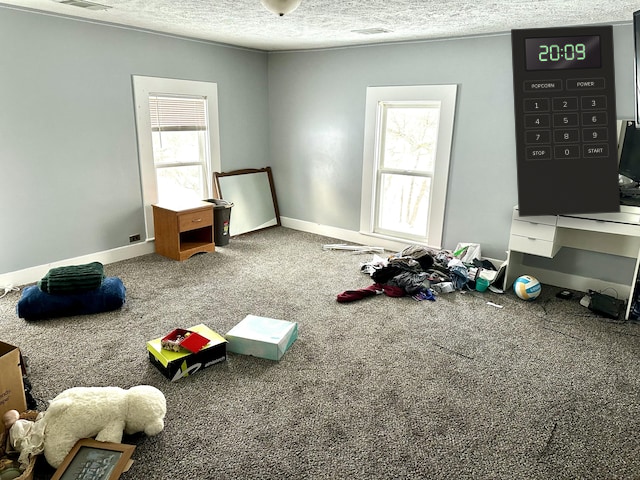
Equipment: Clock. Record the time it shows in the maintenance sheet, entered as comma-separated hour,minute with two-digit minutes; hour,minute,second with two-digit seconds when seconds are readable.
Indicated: 20,09
